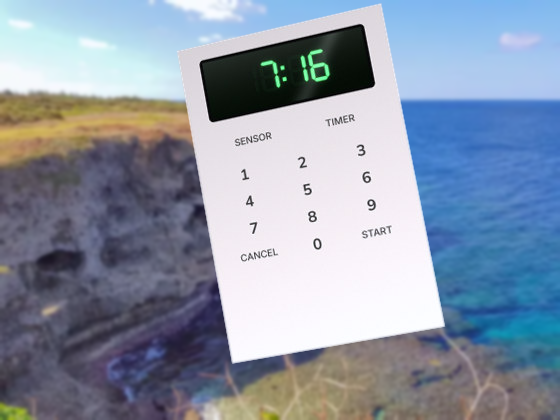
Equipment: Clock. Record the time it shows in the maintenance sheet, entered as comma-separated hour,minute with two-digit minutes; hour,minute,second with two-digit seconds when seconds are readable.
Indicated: 7,16
